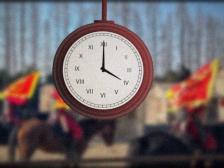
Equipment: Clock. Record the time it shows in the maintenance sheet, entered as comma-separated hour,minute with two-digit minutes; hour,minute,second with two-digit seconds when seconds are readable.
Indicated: 4,00
